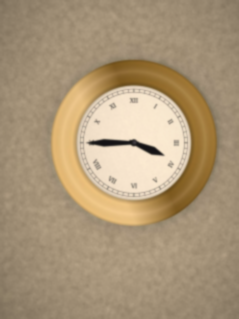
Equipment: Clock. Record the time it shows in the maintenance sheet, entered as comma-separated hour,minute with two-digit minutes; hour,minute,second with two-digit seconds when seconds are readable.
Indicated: 3,45
